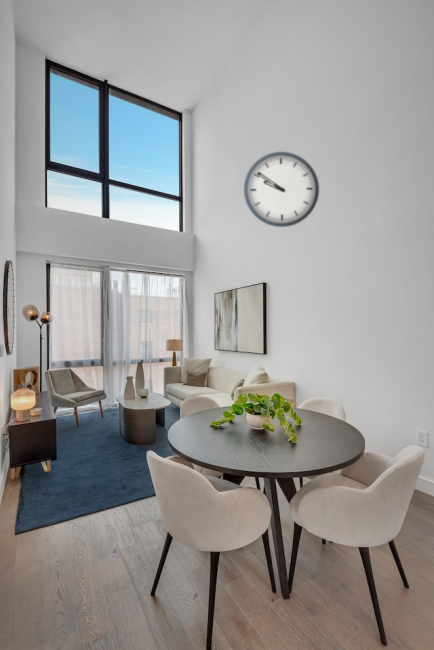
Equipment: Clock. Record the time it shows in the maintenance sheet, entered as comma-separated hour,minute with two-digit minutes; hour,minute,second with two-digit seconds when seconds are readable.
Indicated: 9,51
